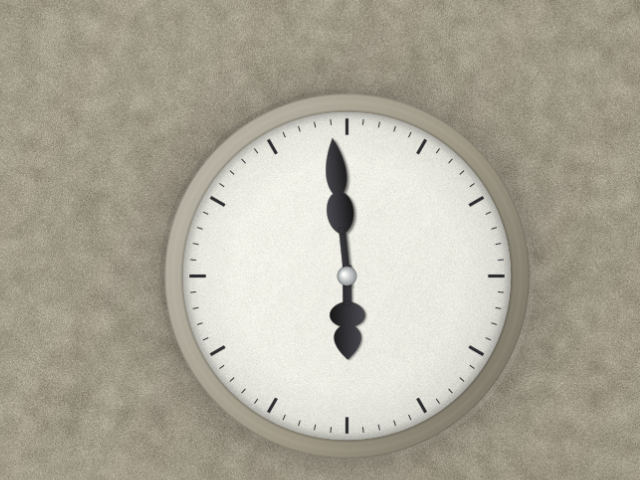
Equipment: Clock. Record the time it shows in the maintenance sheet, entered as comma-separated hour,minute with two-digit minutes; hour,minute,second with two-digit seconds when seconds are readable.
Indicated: 5,59
